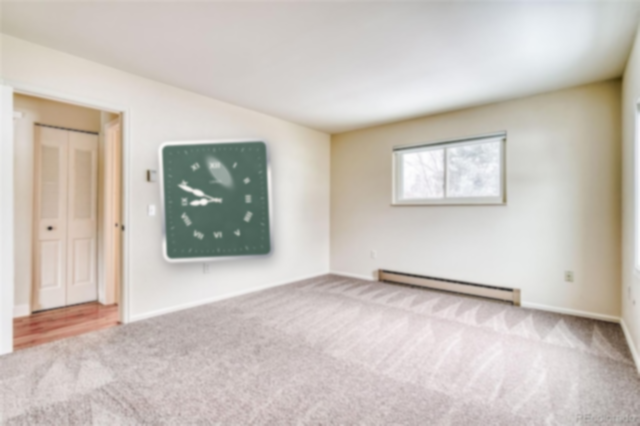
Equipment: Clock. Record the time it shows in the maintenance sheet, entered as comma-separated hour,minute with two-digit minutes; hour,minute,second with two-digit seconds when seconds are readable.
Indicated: 8,49
